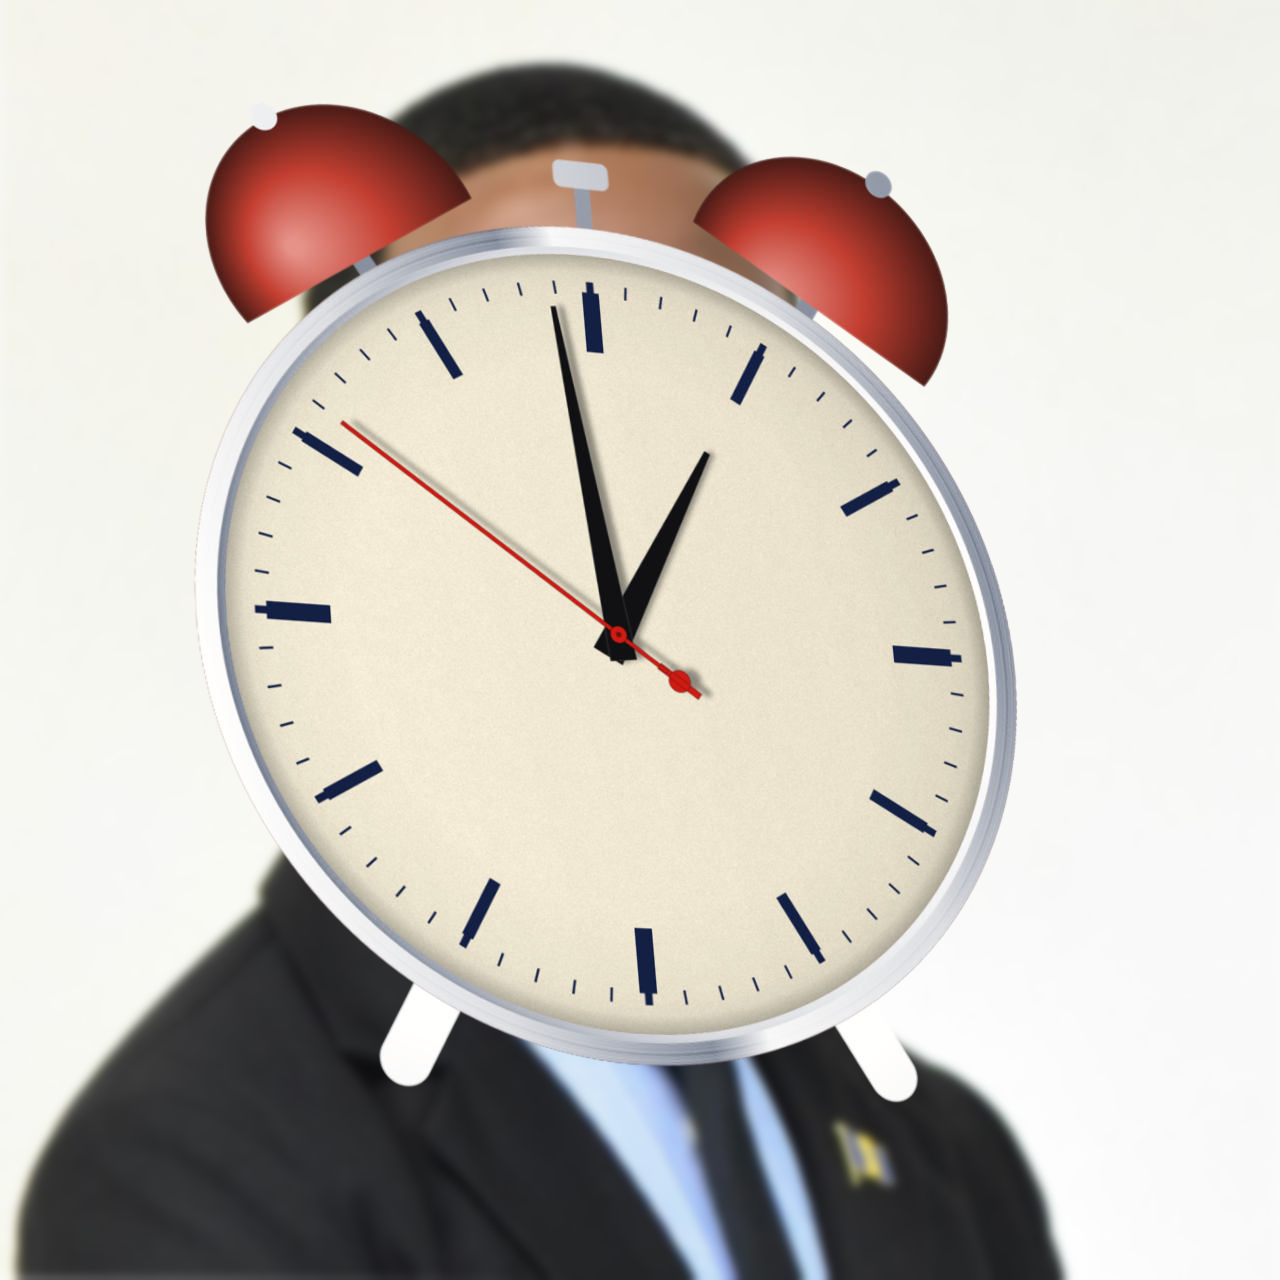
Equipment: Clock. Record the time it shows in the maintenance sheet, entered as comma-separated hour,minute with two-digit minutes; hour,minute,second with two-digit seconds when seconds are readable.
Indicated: 12,58,51
